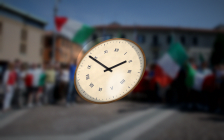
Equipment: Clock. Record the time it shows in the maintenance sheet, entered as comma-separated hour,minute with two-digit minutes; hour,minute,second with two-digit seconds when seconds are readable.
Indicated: 1,49
